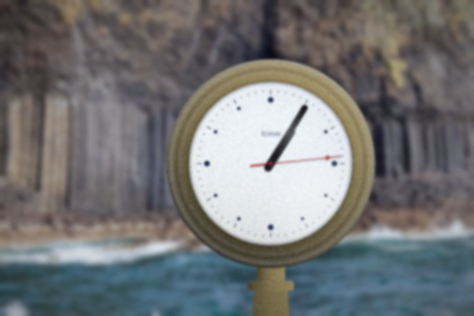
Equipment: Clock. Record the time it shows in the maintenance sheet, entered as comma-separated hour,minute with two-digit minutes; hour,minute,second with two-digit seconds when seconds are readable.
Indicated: 1,05,14
